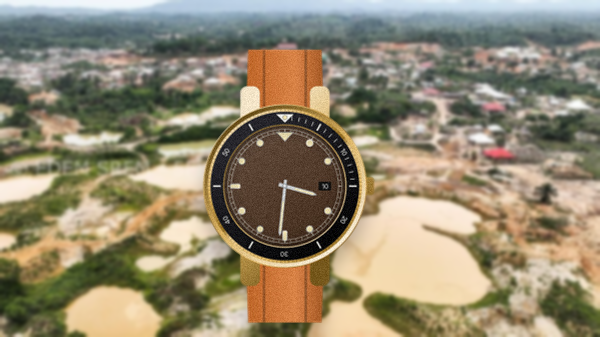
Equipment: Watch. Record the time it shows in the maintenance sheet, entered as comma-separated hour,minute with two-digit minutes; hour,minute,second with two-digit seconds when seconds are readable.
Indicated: 3,31
